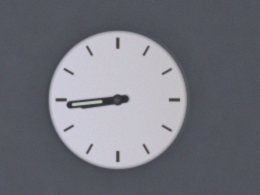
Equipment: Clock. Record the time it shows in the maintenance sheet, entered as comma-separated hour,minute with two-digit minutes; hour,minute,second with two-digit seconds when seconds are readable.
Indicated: 8,44
